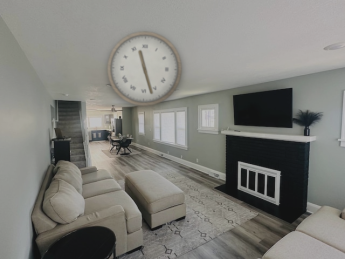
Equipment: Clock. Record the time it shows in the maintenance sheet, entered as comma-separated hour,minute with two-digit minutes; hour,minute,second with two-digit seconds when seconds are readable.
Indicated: 11,27
